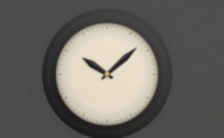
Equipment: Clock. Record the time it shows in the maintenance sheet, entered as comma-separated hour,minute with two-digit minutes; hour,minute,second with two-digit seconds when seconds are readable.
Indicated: 10,08
